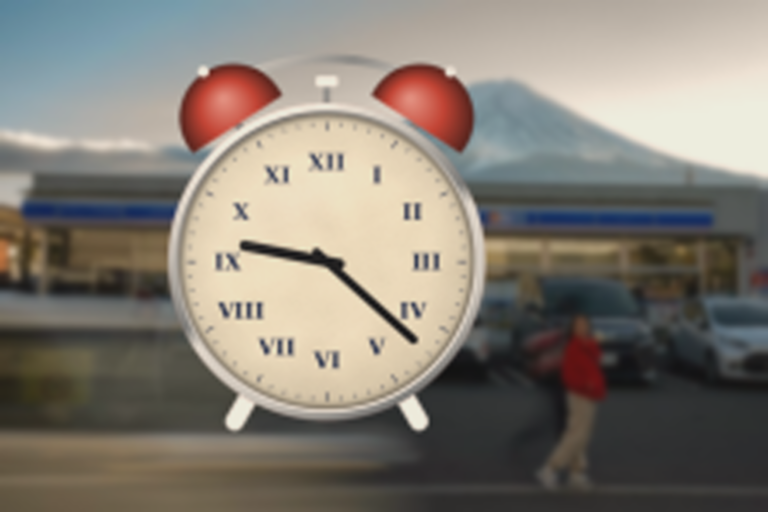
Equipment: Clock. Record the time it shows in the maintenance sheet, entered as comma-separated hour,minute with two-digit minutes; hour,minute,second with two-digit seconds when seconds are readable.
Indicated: 9,22
